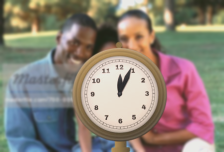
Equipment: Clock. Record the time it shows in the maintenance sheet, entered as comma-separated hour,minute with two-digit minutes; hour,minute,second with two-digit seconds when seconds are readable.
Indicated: 12,04
